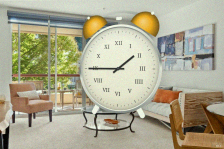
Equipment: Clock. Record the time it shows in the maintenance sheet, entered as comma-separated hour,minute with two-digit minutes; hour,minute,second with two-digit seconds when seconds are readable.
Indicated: 1,45
